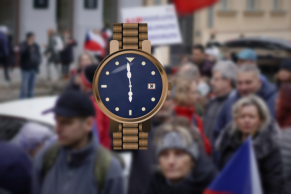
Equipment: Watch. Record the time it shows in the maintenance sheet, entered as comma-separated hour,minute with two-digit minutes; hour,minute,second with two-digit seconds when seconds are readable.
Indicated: 5,59
